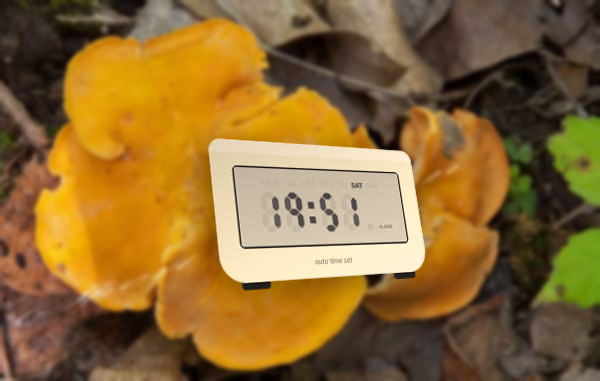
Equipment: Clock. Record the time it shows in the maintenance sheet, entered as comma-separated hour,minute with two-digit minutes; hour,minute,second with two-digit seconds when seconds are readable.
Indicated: 19,51
